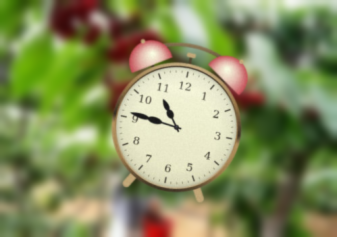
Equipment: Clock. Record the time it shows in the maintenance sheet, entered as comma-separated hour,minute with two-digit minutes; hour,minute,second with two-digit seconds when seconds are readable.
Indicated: 10,46
